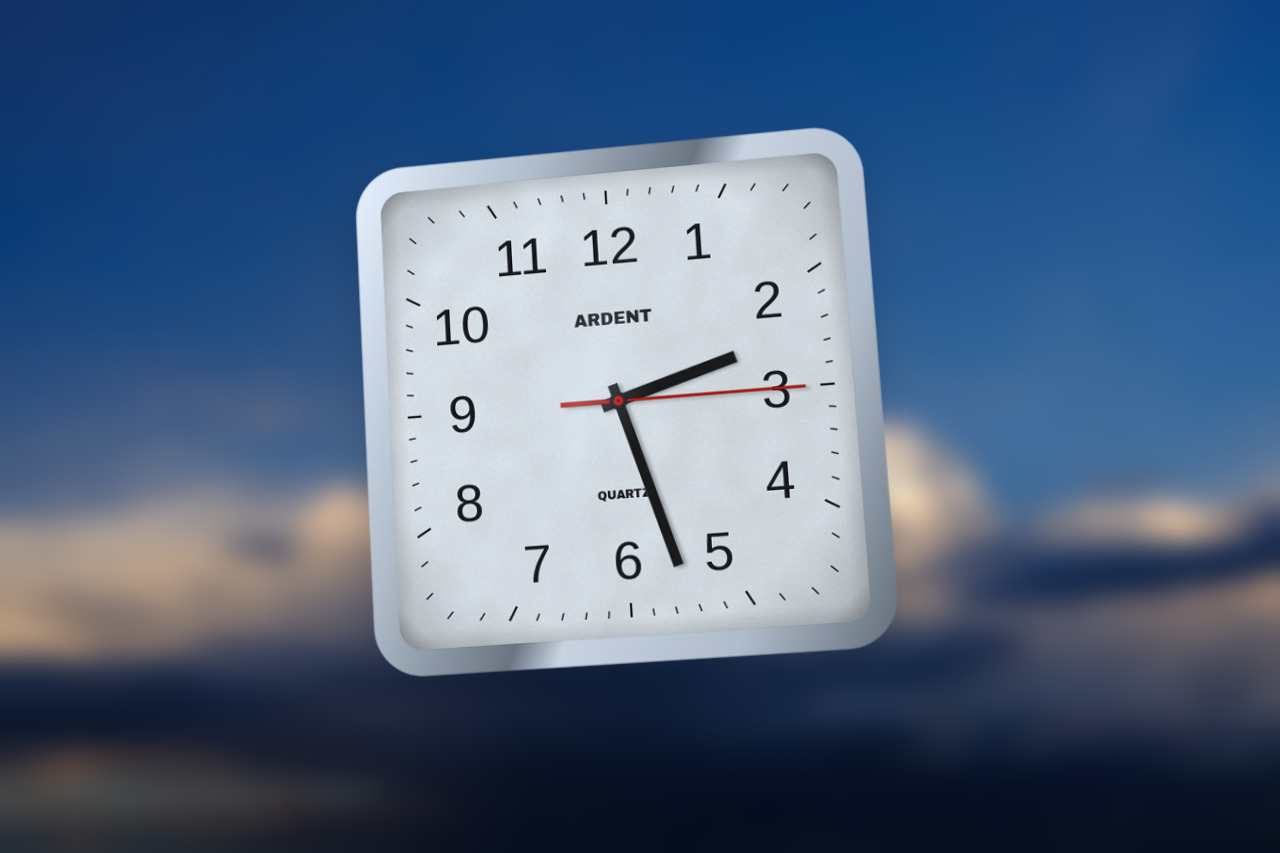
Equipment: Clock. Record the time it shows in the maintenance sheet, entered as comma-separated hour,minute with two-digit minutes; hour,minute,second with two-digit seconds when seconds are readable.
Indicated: 2,27,15
